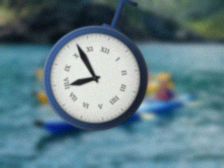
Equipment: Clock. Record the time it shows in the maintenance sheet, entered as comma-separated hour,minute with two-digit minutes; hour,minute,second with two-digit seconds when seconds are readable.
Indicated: 7,52
